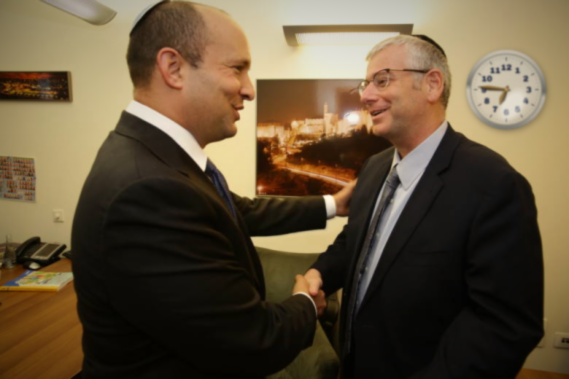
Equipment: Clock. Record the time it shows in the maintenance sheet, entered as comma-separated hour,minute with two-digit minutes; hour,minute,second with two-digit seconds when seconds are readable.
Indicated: 6,46
